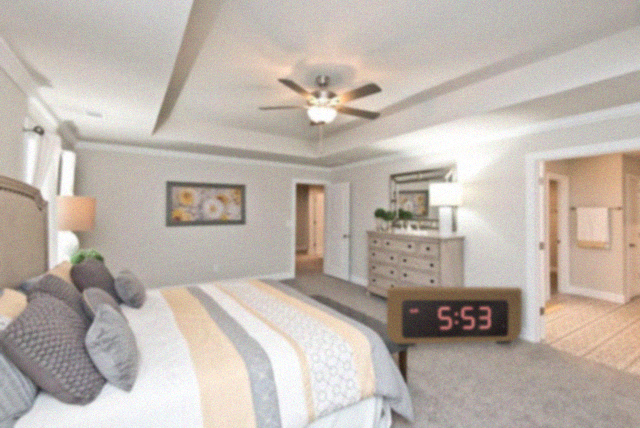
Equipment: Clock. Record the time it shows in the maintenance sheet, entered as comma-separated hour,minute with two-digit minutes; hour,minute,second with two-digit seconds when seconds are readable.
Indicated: 5,53
